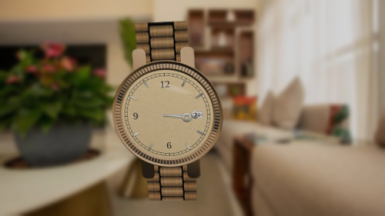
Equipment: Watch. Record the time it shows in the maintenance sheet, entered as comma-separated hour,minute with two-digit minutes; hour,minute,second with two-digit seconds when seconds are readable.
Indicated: 3,15
